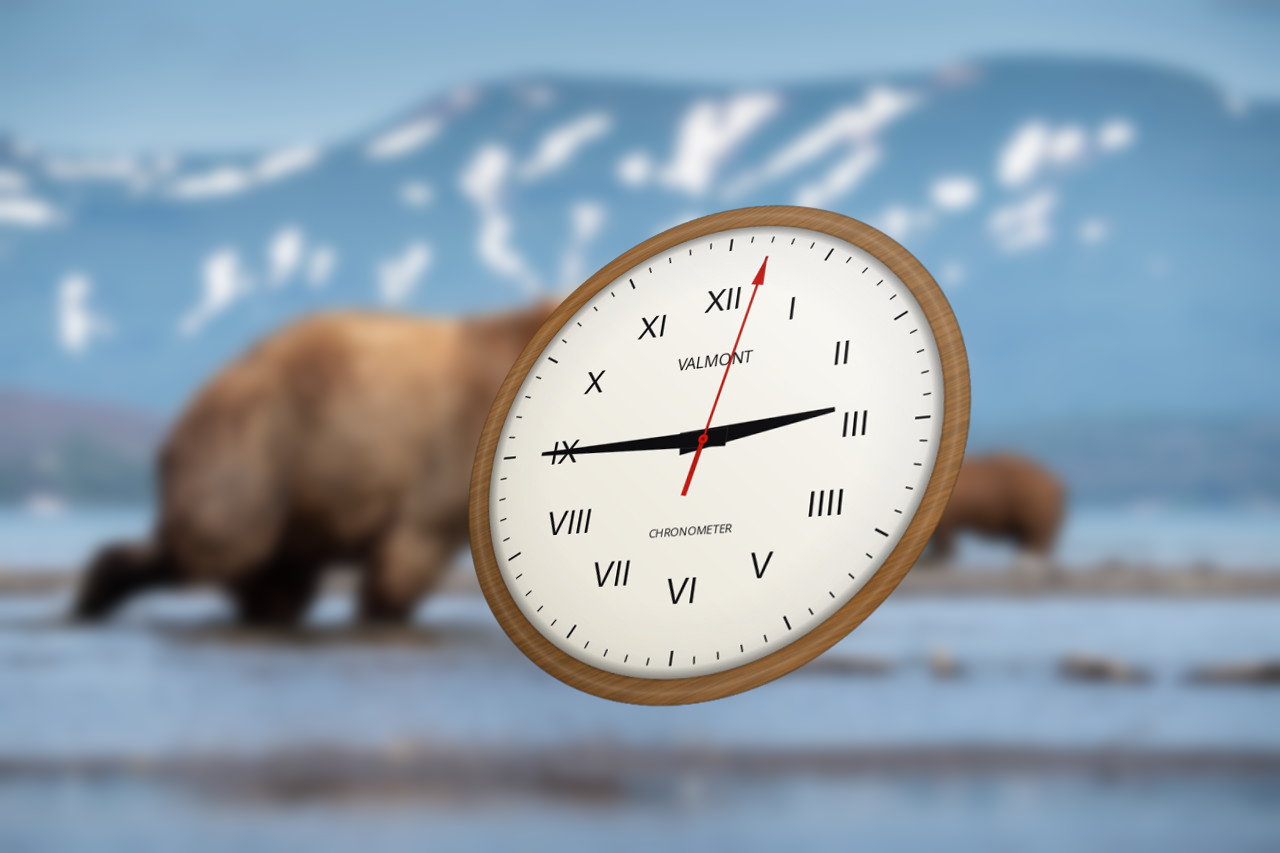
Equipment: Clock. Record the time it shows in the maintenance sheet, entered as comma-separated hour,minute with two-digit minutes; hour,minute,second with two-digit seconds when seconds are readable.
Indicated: 2,45,02
